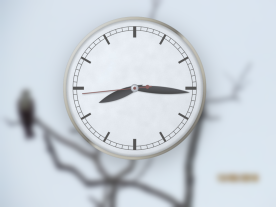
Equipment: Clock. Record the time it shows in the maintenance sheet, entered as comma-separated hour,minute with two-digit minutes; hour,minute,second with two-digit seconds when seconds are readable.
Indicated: 8,15,44
